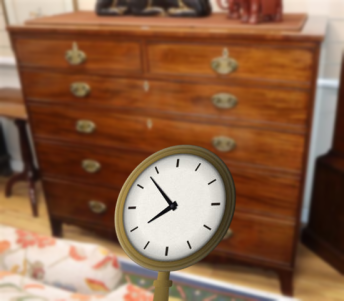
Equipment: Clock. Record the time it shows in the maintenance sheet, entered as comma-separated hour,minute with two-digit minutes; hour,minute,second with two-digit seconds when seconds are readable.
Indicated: 7,53
